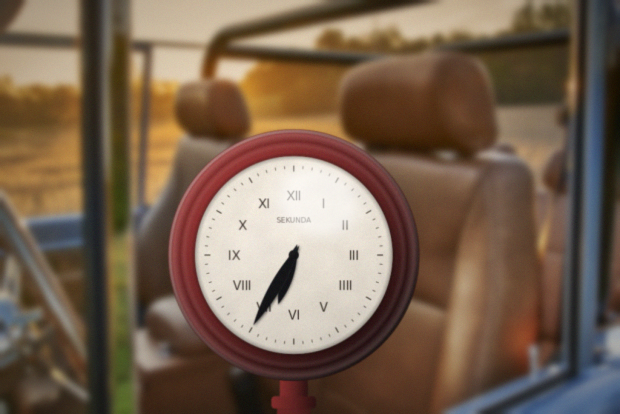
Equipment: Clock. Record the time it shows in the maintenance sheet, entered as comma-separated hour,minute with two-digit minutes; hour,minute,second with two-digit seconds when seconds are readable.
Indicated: 6,35
